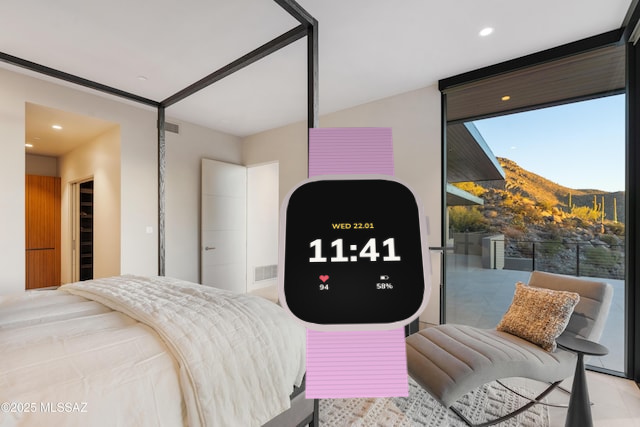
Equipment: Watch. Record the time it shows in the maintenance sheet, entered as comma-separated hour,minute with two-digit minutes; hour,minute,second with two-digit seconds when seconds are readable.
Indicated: 11,41
